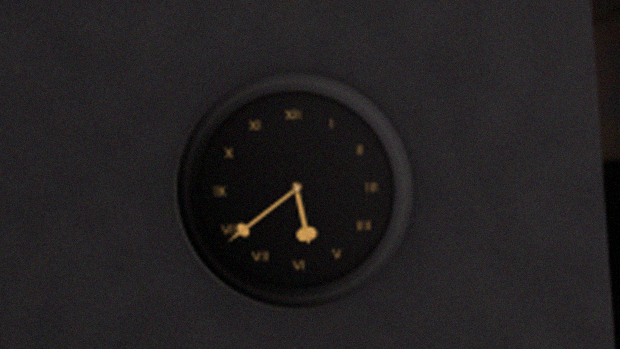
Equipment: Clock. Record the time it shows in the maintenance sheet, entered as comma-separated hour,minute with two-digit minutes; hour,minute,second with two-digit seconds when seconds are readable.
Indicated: 5,39
